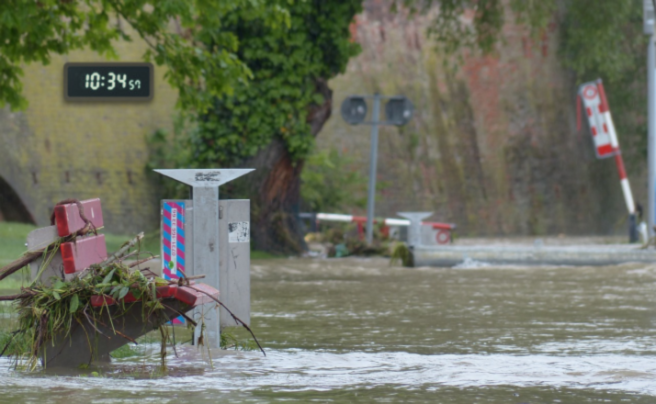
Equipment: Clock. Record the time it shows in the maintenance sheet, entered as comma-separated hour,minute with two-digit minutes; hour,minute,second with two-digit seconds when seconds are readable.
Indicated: 10,34,57
